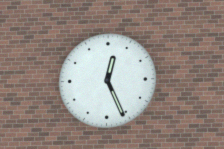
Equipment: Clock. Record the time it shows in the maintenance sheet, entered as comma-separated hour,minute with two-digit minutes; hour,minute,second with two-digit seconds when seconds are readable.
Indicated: 12,26
